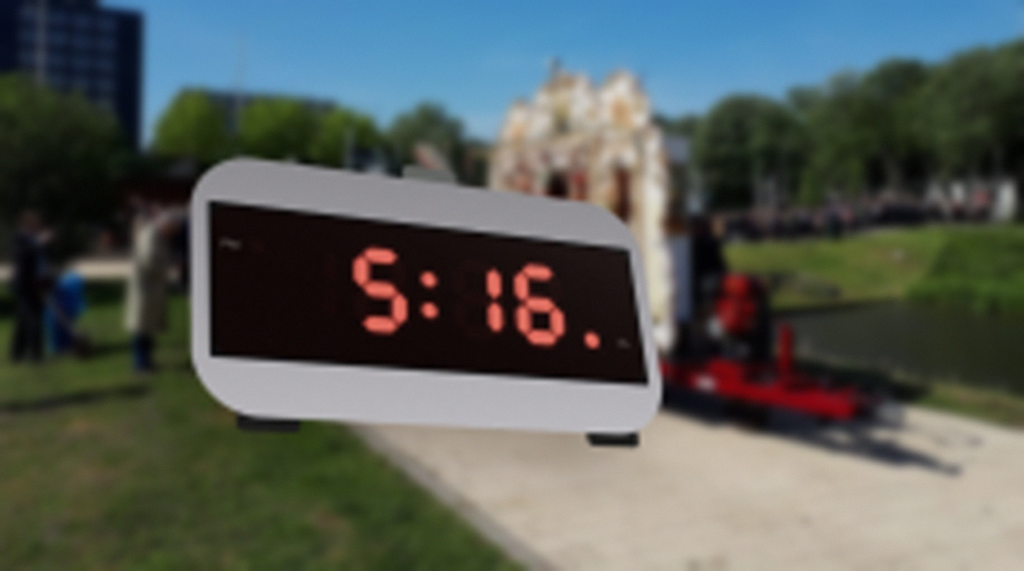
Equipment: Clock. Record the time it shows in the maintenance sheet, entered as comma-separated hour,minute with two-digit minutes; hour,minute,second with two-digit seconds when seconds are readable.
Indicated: 5,16
